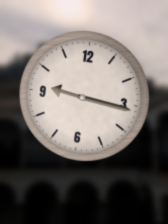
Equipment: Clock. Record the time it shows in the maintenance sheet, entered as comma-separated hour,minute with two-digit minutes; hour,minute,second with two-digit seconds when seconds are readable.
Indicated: 9,16
